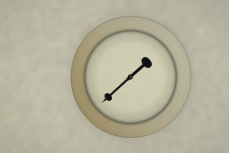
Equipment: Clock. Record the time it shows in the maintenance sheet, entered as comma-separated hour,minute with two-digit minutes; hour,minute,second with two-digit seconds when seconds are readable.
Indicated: 1,38
